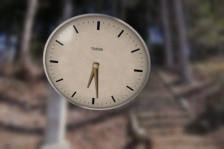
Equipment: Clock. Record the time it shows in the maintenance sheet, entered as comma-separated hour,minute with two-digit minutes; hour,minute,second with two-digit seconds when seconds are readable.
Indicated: 6,29
